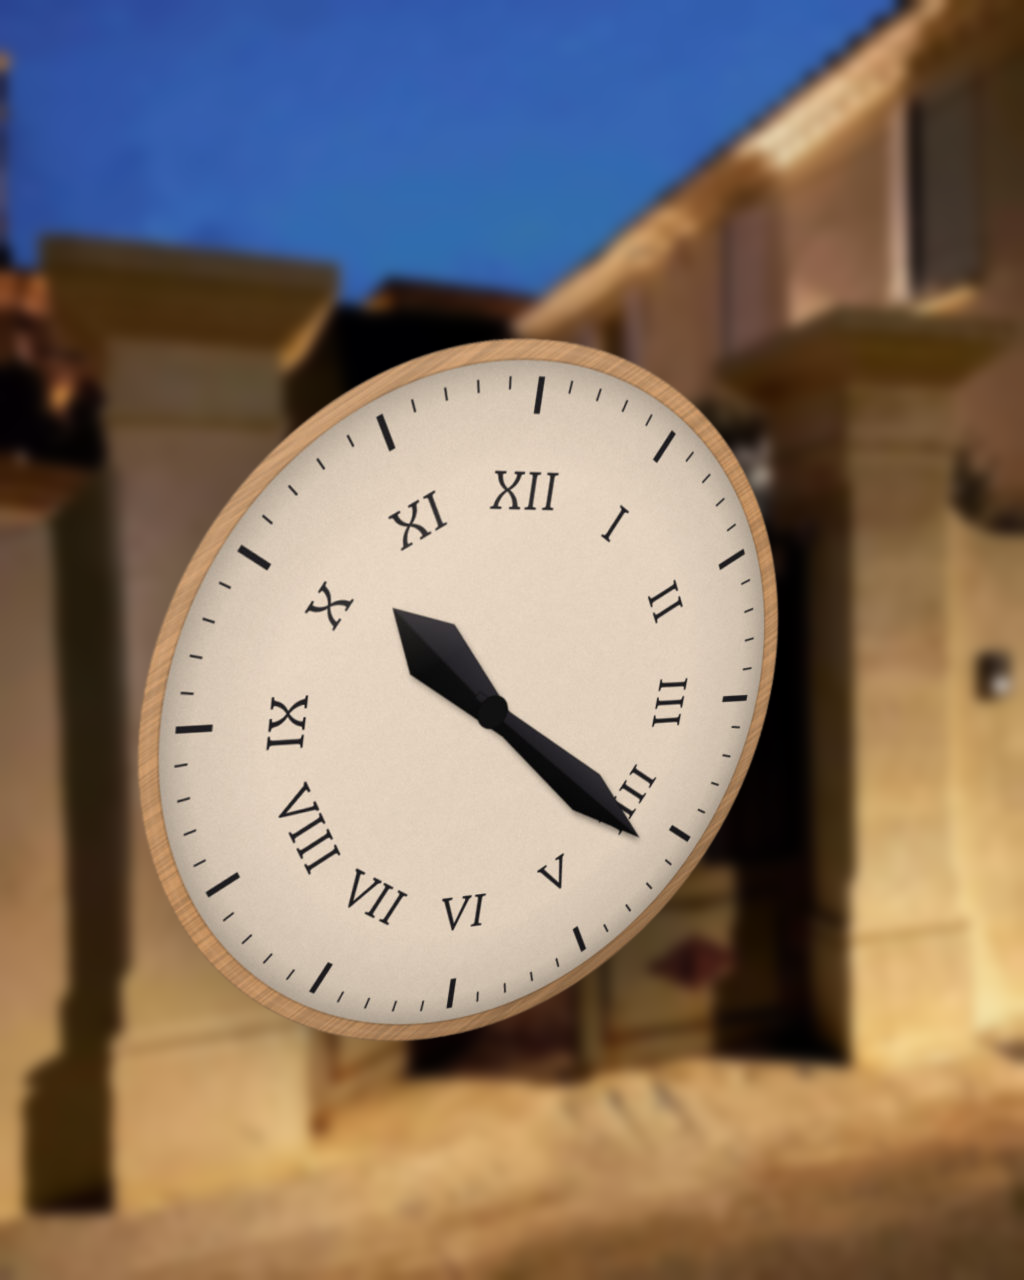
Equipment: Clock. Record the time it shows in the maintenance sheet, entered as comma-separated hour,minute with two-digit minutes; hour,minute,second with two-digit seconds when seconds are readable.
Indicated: 10,21
